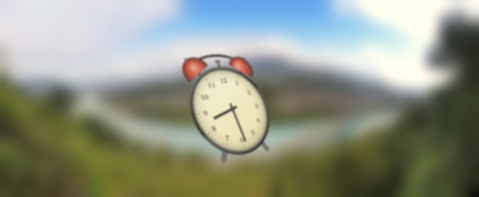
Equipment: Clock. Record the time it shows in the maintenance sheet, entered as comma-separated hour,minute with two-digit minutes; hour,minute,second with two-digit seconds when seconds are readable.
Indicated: 8,29
